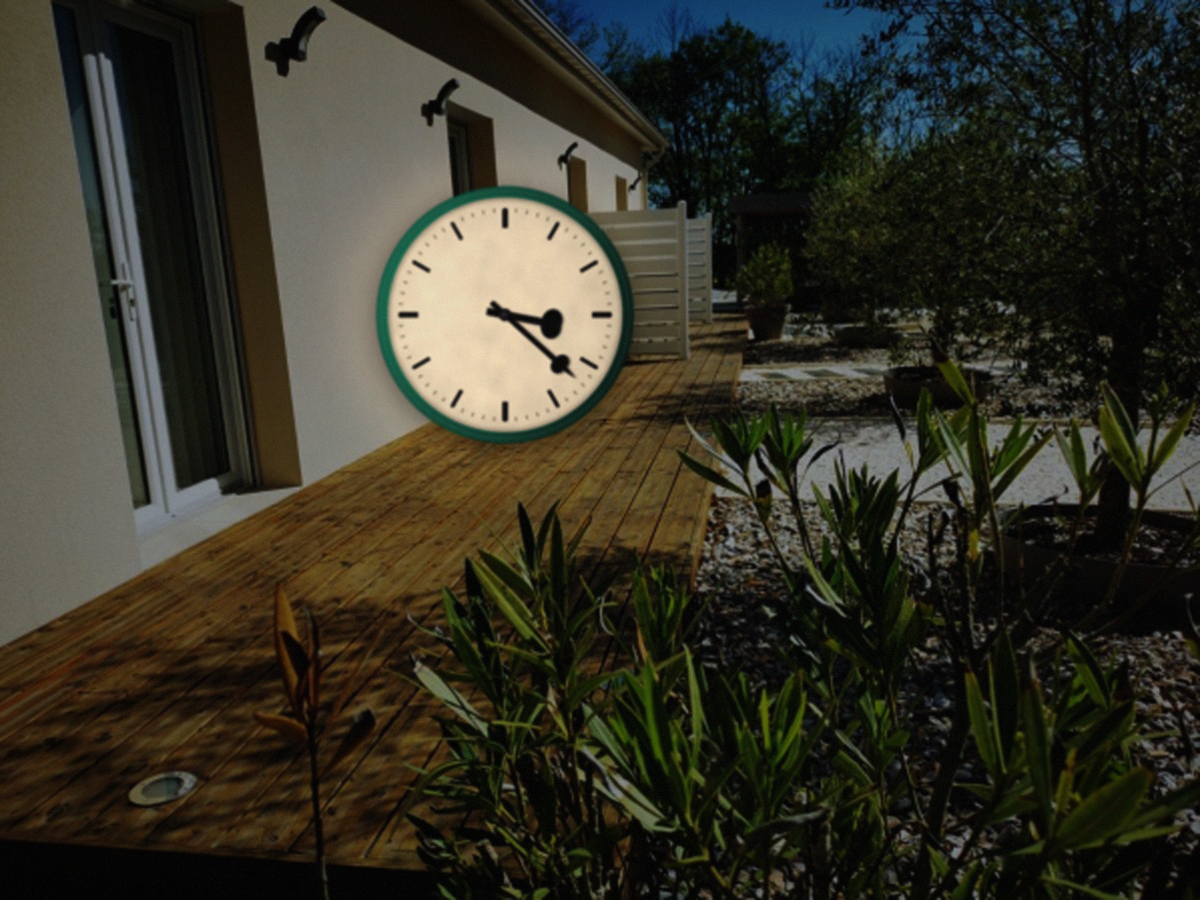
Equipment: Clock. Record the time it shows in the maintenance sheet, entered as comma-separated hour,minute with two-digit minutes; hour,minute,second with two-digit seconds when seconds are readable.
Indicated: 3,22
